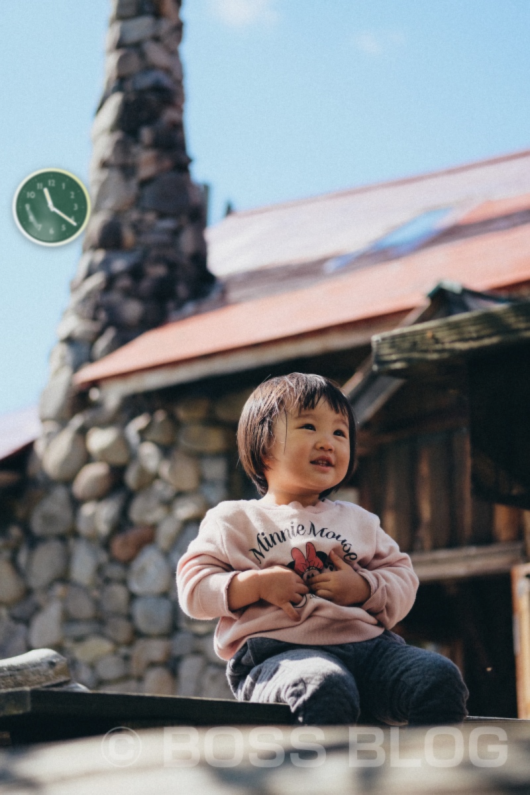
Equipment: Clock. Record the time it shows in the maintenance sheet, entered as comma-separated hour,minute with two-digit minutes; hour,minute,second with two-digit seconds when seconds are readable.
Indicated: 11,21
